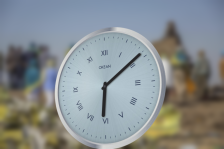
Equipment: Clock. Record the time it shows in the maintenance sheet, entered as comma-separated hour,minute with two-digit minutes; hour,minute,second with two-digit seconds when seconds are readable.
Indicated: 6,09
